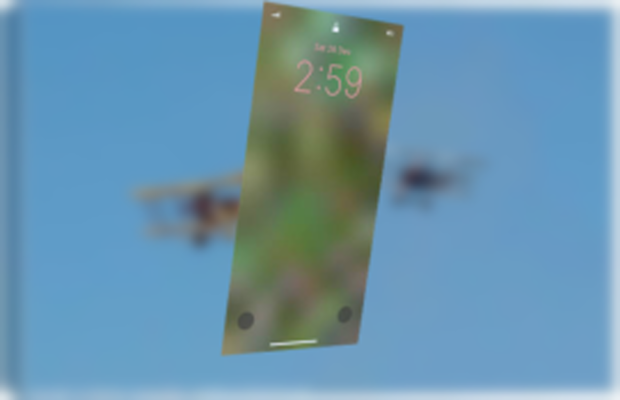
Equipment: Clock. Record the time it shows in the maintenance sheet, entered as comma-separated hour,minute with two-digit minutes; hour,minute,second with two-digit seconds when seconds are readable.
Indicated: 2,59
